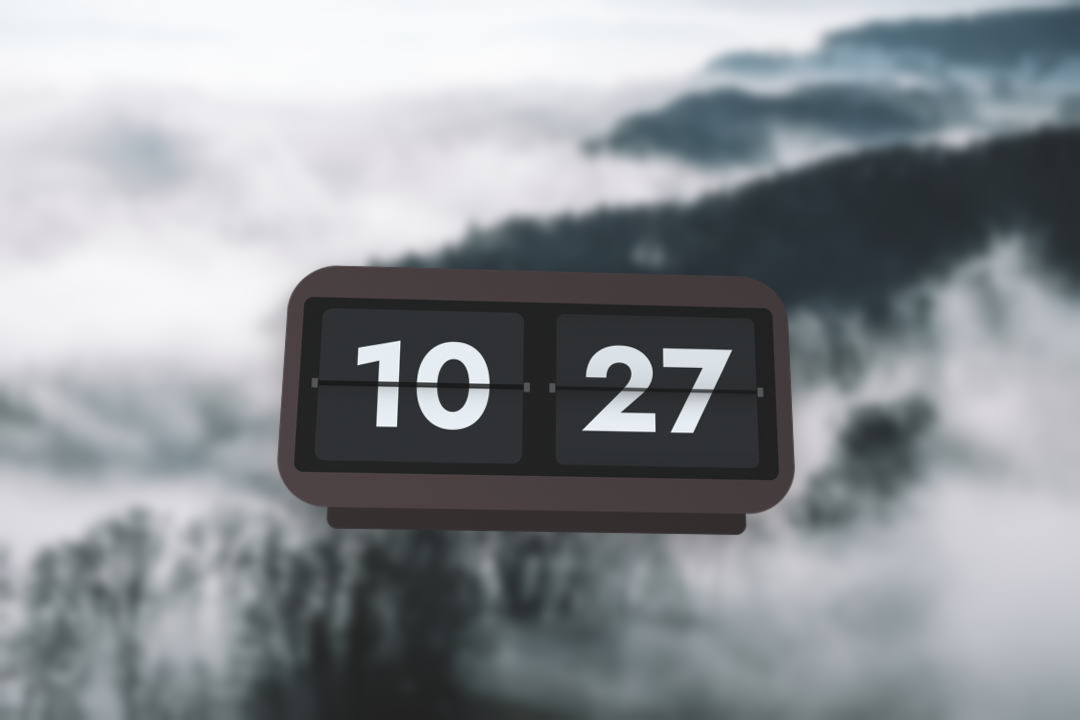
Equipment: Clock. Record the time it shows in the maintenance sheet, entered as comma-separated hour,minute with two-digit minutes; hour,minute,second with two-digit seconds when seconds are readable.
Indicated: 10,27
